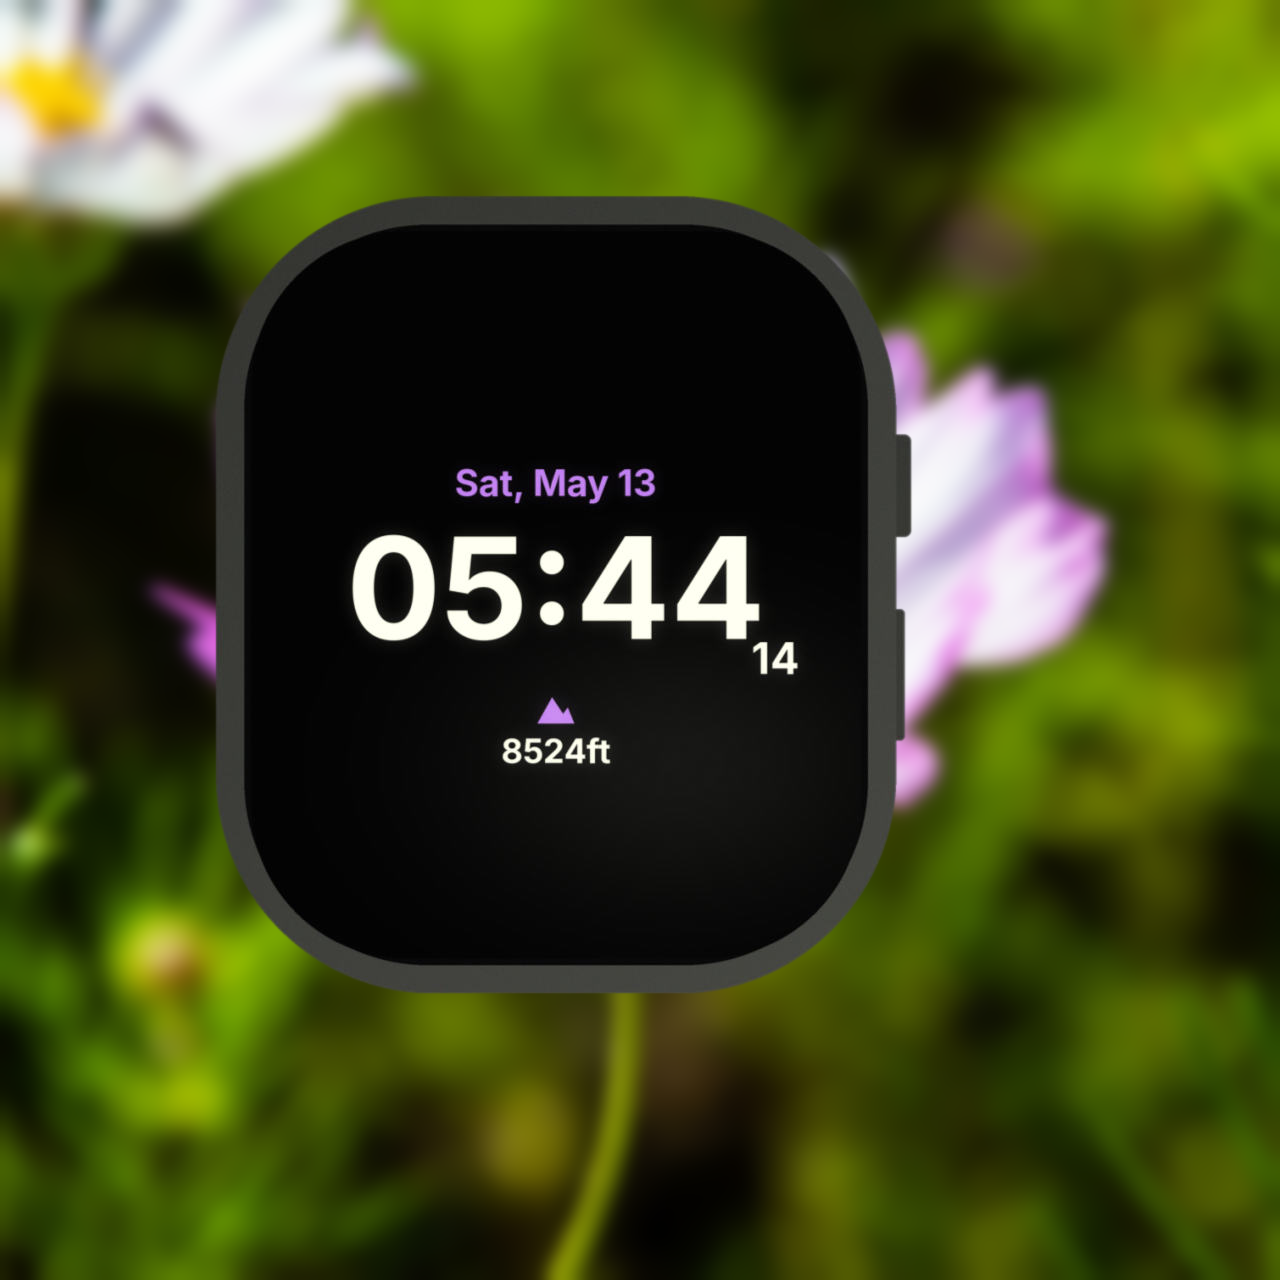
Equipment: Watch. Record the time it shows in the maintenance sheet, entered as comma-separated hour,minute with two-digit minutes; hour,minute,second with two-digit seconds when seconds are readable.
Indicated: 5,44,14
